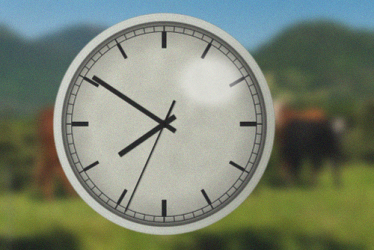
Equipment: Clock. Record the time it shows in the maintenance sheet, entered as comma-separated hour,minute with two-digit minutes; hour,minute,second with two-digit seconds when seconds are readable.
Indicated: 7,50,34
